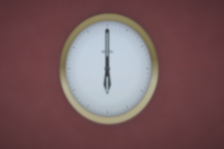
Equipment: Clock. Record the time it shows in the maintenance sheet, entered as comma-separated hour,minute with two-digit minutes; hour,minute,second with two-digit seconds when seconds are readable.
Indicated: 6,00
